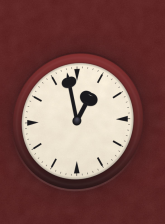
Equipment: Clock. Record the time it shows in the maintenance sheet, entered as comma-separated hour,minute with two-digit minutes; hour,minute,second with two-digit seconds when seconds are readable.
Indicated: 12,58
